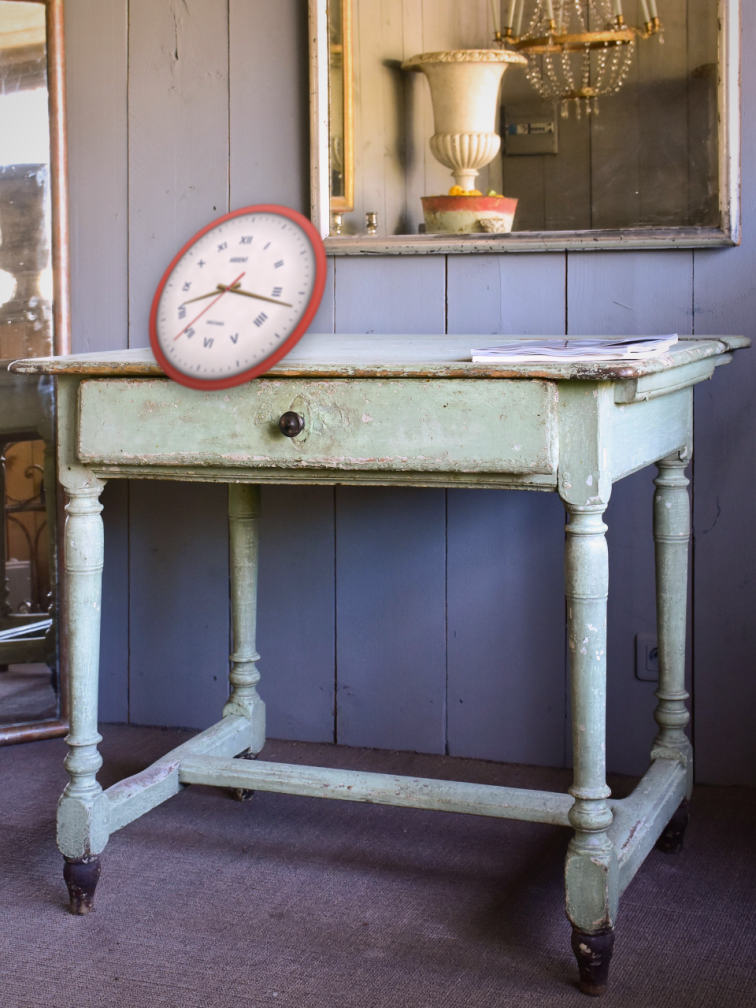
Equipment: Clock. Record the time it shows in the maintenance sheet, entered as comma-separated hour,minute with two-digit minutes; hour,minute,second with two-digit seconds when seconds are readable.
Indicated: 8,16,36
